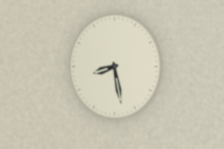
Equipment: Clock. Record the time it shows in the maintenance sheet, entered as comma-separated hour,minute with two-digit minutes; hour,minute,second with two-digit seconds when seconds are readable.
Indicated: 8,28
